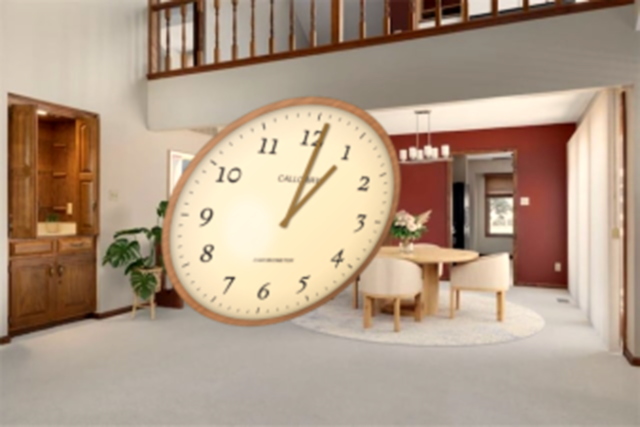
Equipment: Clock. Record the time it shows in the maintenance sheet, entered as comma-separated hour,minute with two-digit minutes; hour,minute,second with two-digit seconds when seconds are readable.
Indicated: 1,01
